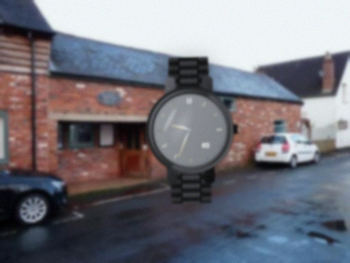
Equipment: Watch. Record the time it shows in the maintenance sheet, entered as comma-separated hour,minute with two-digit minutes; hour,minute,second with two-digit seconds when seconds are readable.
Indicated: 9,34
